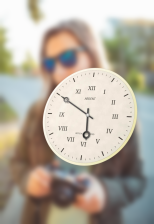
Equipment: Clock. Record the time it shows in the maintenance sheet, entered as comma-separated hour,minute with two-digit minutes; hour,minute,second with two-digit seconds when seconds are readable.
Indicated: 5,50
